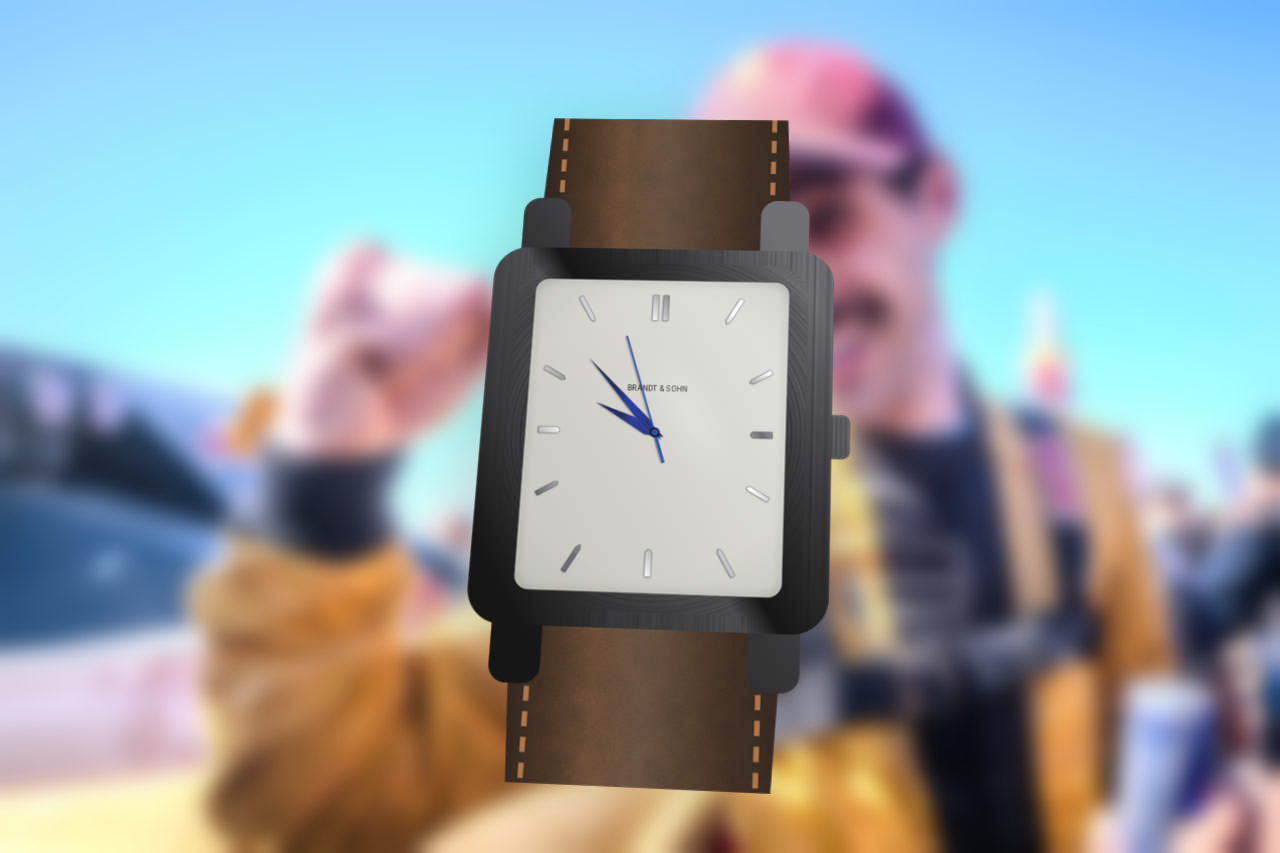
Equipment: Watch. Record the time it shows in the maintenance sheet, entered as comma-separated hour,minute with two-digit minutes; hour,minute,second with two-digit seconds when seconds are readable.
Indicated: 9,52,57
